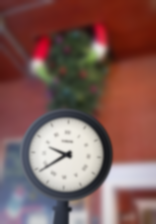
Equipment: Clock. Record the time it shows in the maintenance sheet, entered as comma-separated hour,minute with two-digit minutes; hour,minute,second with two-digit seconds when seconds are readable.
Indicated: 9,39
